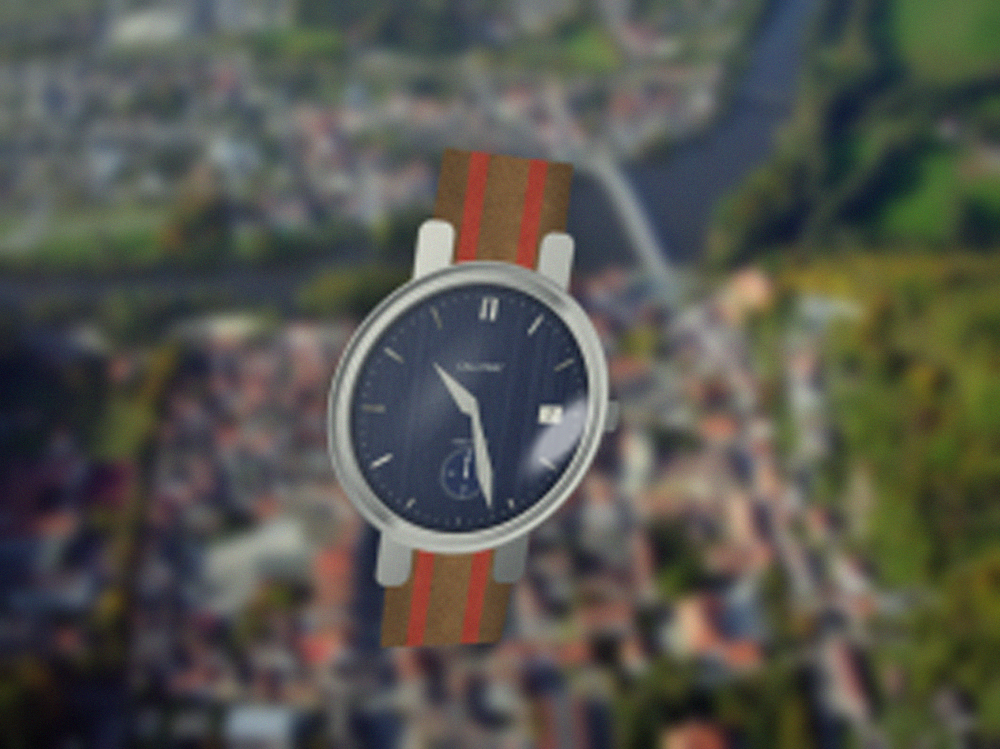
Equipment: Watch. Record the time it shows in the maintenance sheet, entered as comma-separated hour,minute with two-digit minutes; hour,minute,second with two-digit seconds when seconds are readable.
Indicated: 10,27
